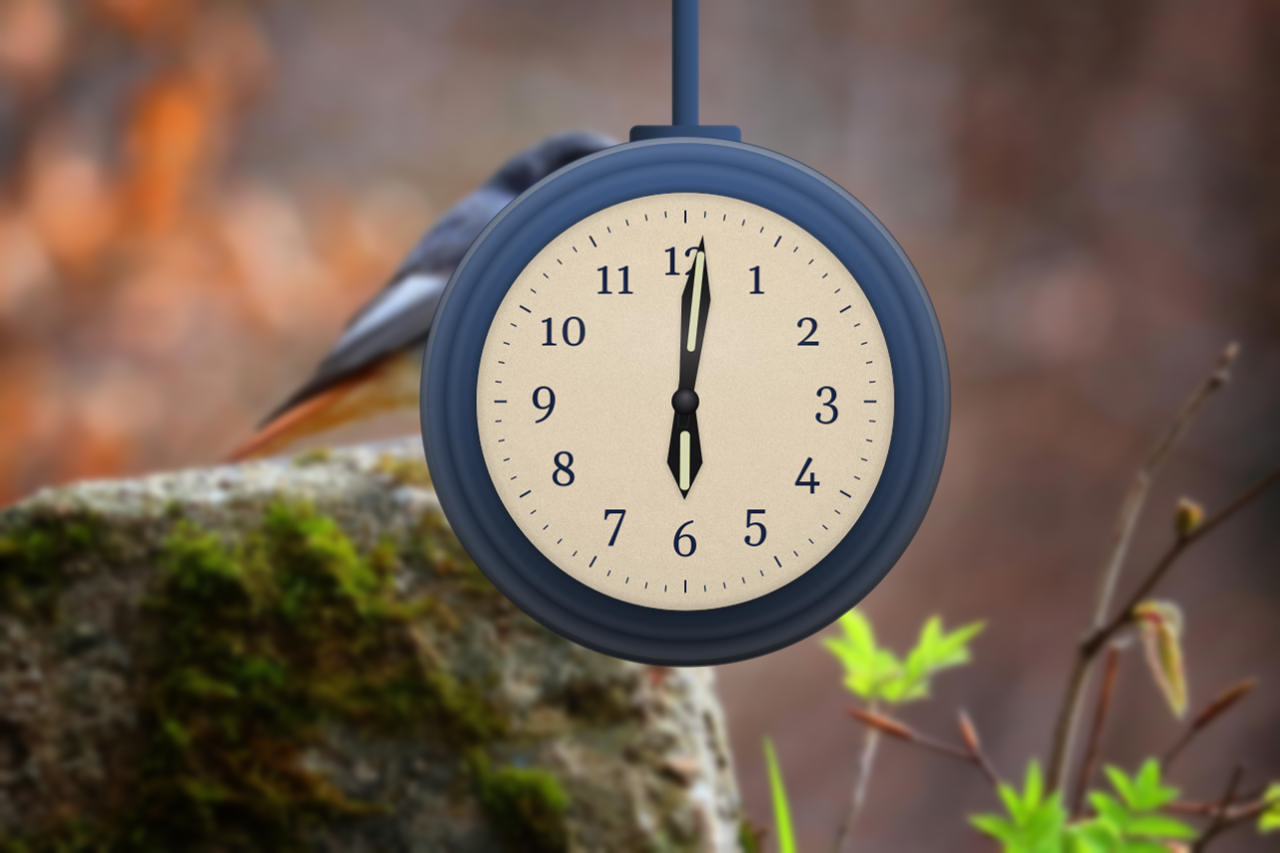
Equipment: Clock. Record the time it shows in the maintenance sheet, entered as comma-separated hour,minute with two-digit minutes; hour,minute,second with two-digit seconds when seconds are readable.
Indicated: 6,01
